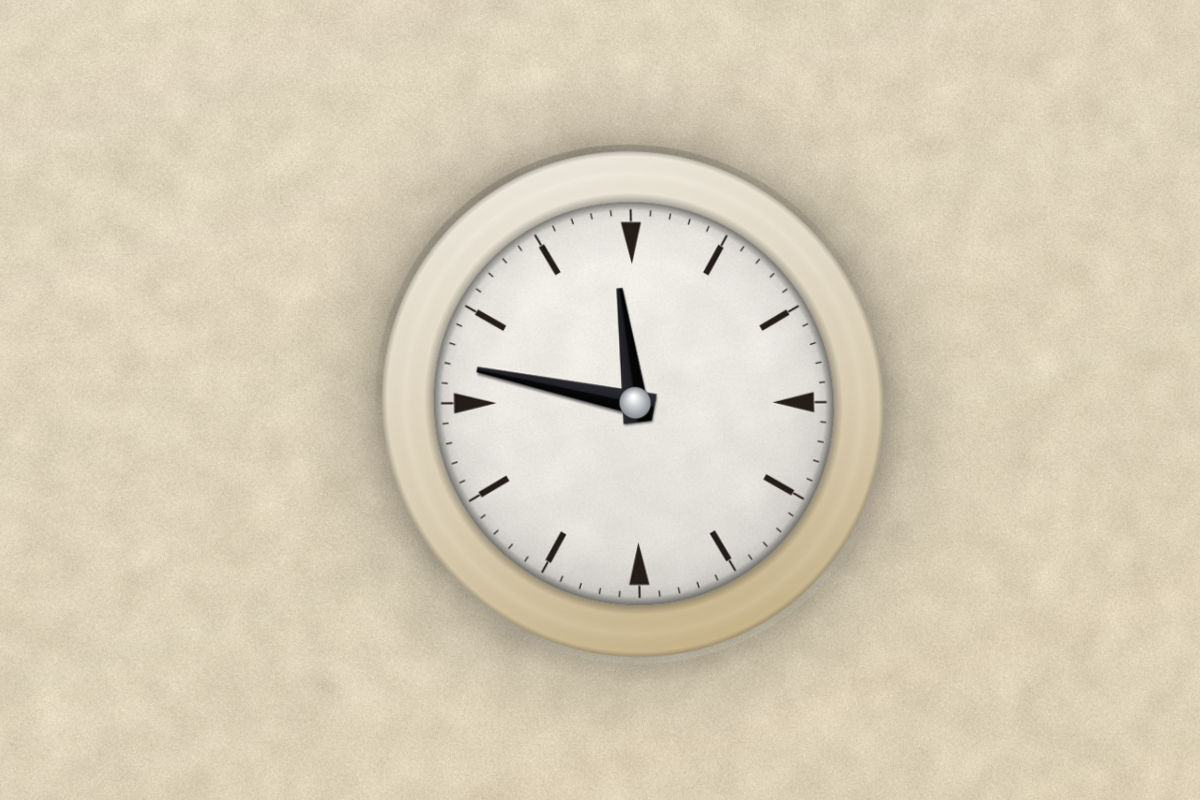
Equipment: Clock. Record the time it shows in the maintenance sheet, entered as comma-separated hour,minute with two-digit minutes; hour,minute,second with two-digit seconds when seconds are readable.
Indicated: 11,47
